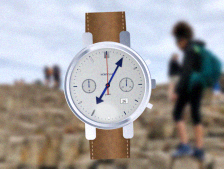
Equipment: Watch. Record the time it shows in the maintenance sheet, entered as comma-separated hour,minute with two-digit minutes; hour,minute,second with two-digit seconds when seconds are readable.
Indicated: 7,05
